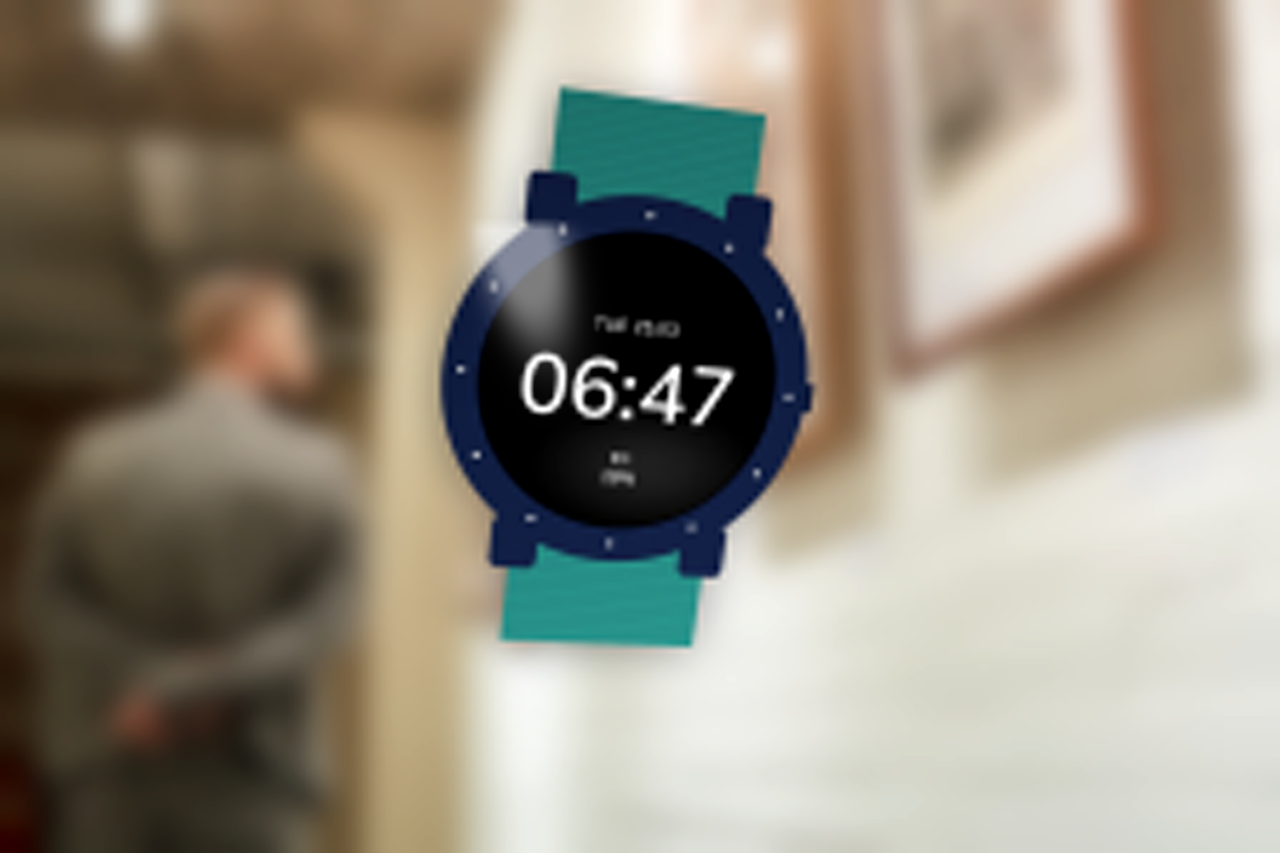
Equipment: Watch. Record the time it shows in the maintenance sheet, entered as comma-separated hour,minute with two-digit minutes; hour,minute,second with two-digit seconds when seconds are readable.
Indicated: 6,47
